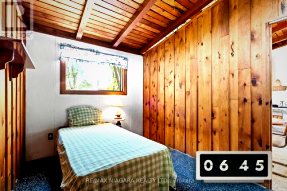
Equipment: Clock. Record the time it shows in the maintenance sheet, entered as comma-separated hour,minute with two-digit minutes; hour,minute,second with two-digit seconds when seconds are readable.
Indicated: 6,45
